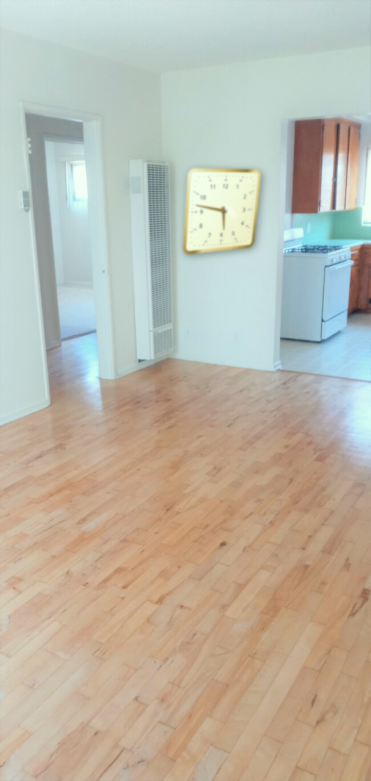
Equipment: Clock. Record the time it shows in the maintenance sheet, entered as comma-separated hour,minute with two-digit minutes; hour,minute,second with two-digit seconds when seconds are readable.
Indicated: 5,47
